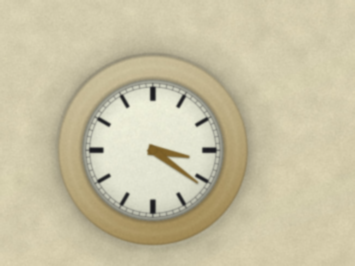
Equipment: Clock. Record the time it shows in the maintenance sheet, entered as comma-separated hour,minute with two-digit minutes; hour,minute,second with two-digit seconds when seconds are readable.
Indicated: 3,21
